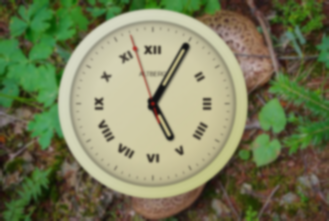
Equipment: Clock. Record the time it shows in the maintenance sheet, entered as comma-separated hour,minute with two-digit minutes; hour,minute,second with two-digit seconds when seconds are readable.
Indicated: 5,04,57
